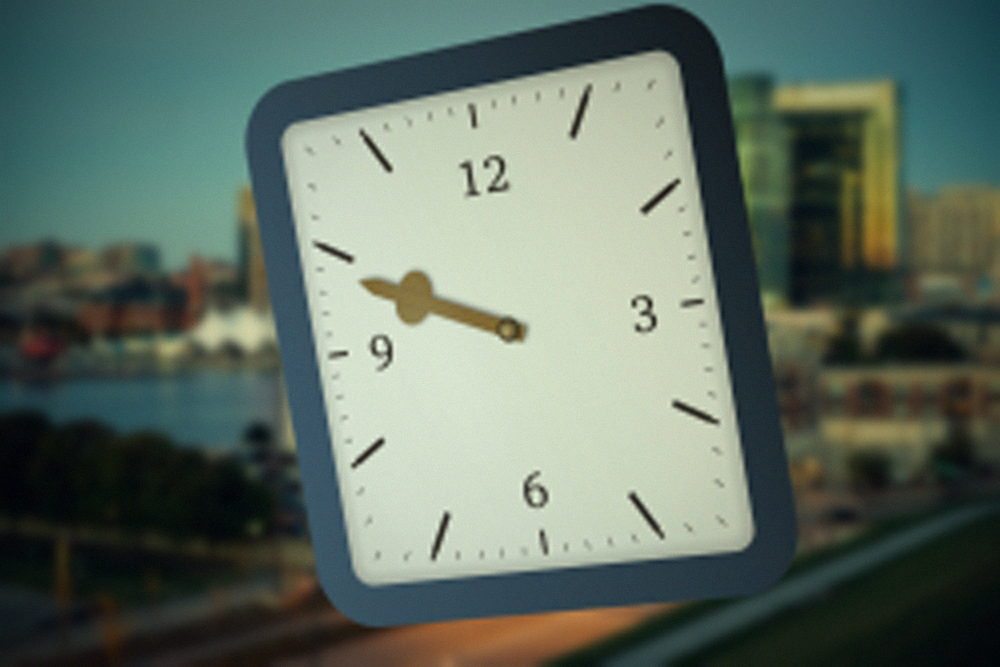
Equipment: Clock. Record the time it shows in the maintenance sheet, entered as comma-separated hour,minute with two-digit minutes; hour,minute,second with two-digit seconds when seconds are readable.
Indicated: 9,49
